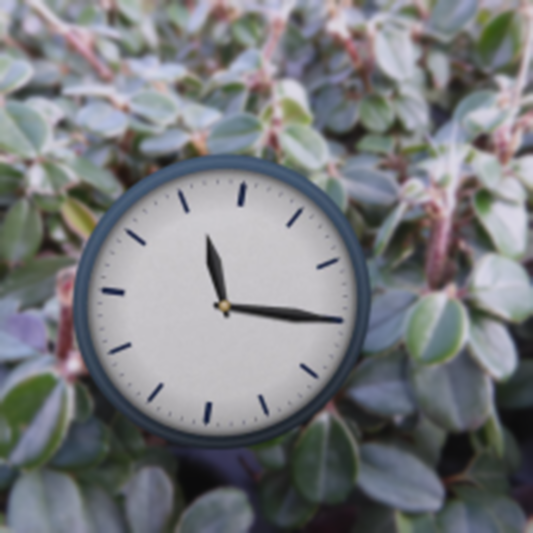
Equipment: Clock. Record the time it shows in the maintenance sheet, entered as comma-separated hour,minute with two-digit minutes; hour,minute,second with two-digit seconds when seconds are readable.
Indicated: 11,15
